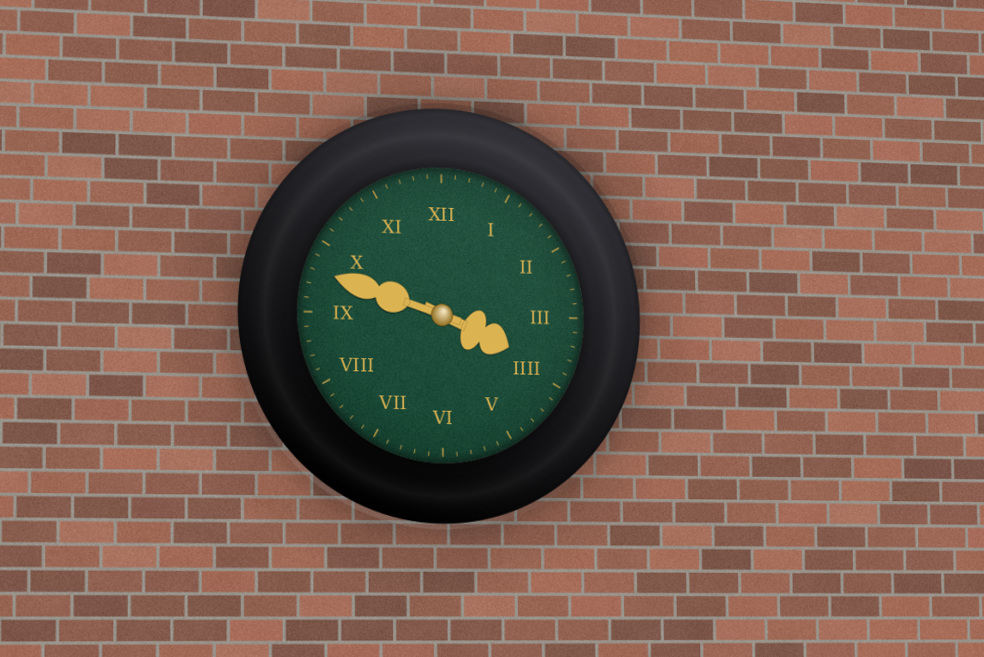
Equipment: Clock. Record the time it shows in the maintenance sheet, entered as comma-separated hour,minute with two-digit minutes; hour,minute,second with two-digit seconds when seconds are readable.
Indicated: 3,48
